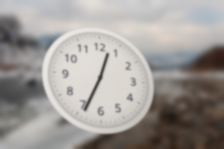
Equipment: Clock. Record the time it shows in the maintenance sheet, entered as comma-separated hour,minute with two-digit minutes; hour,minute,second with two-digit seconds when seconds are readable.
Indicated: 12,34
